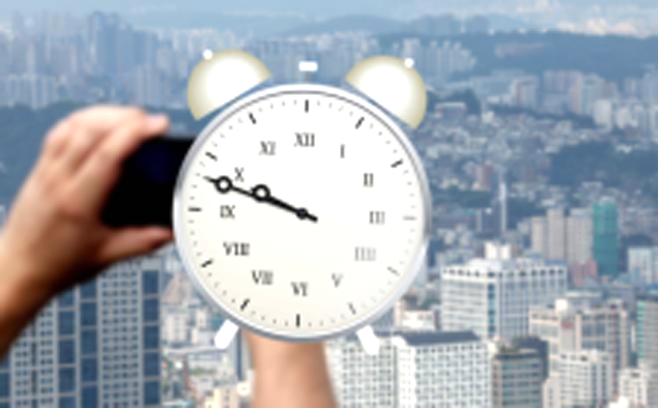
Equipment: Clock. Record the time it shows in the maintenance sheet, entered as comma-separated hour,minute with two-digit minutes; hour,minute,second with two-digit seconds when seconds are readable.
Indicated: 9,48
